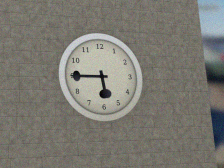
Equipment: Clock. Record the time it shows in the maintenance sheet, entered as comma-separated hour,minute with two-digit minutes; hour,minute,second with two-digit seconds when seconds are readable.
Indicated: 5,45
